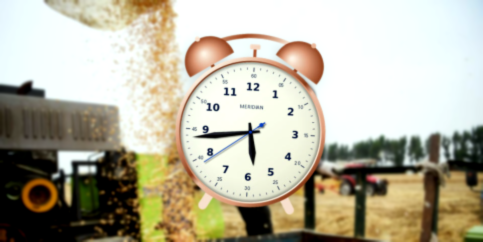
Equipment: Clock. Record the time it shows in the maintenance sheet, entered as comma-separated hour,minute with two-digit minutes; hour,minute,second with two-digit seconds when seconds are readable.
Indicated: 5,43,39
